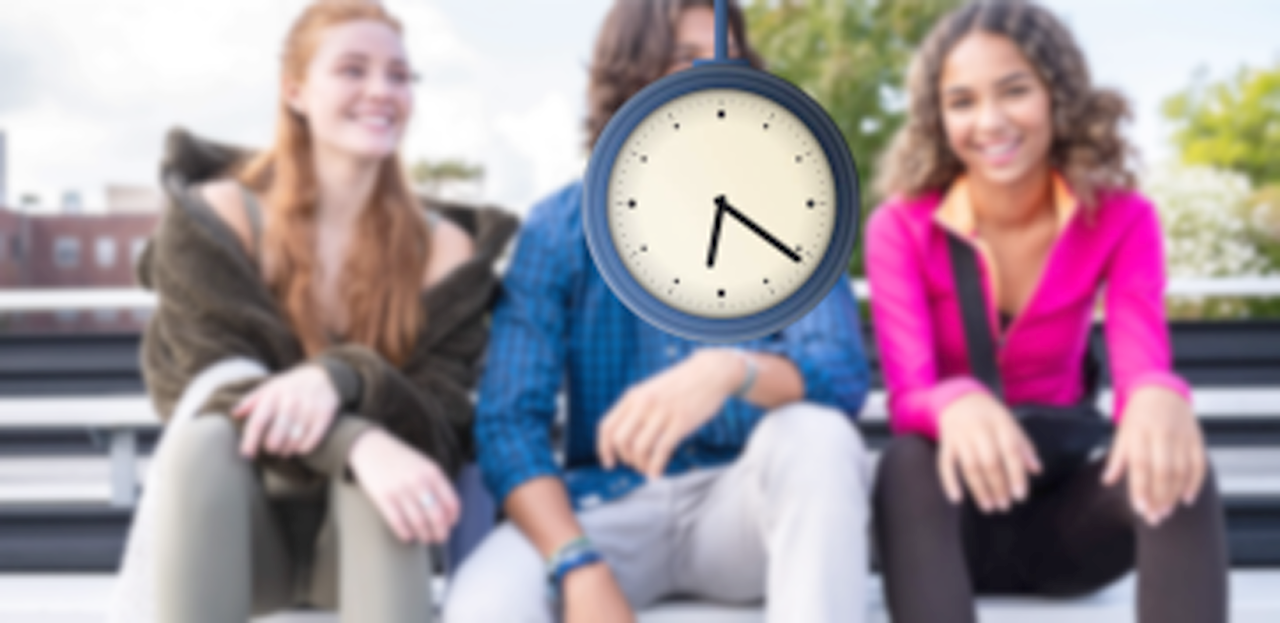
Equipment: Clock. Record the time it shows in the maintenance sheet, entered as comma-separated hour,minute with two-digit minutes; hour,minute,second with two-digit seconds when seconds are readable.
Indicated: 6,21
